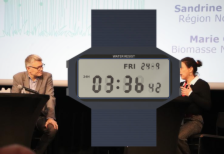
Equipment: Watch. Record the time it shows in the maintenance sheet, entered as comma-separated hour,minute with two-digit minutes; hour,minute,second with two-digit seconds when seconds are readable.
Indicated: 3,36,42
